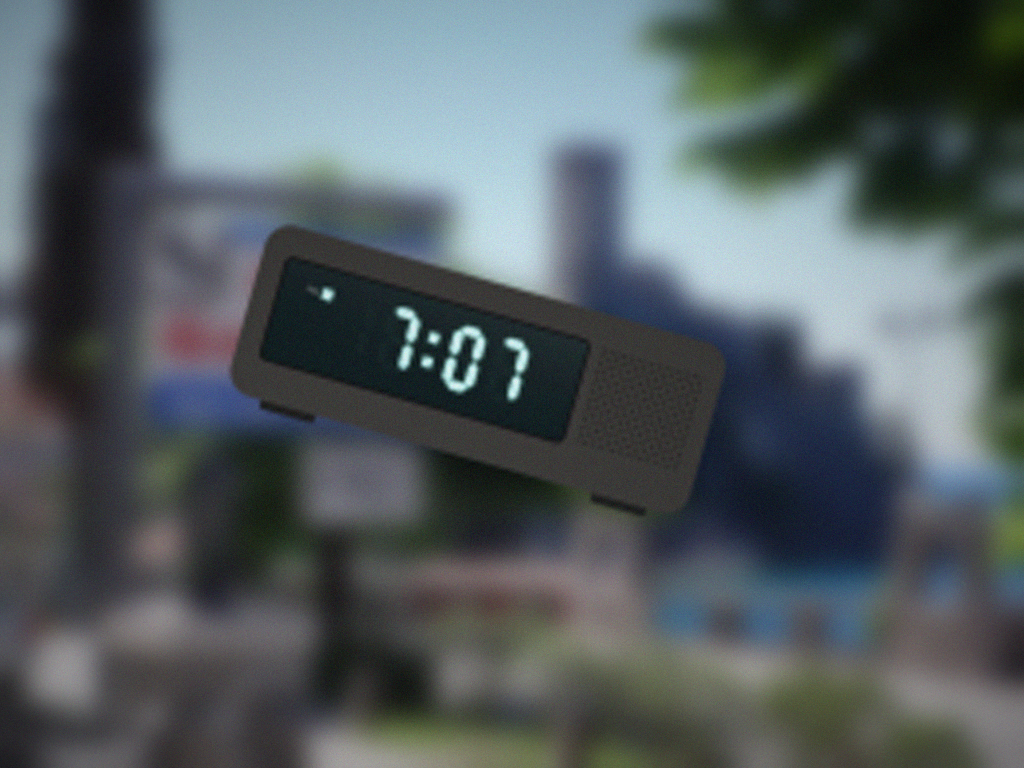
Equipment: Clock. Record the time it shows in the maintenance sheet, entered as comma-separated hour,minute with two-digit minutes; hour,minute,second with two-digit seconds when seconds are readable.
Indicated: 7,07
